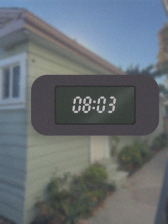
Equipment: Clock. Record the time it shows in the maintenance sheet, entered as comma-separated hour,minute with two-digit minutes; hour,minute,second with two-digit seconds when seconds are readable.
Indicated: 8,03
